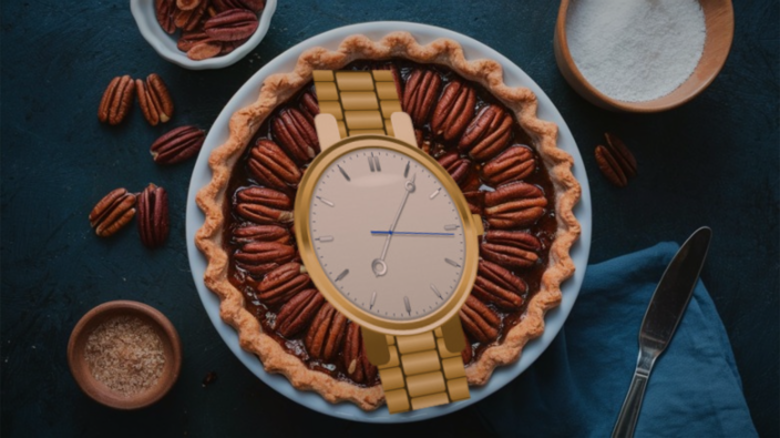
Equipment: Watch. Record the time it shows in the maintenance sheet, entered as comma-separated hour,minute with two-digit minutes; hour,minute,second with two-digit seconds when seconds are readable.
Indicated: 7,06,16
